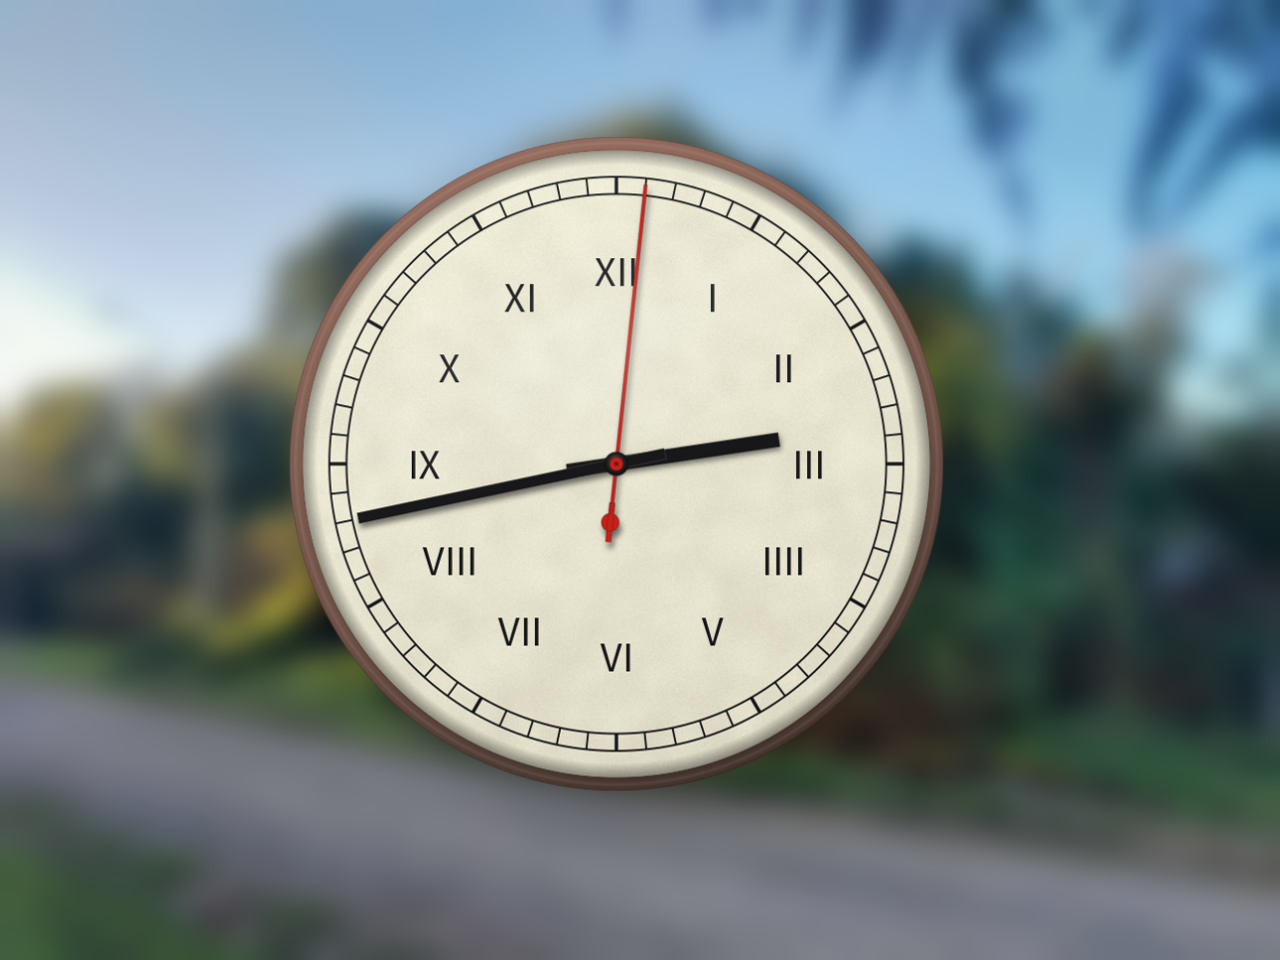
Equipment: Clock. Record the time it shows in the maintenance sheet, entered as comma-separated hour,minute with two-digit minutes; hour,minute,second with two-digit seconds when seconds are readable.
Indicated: 2,43,01
